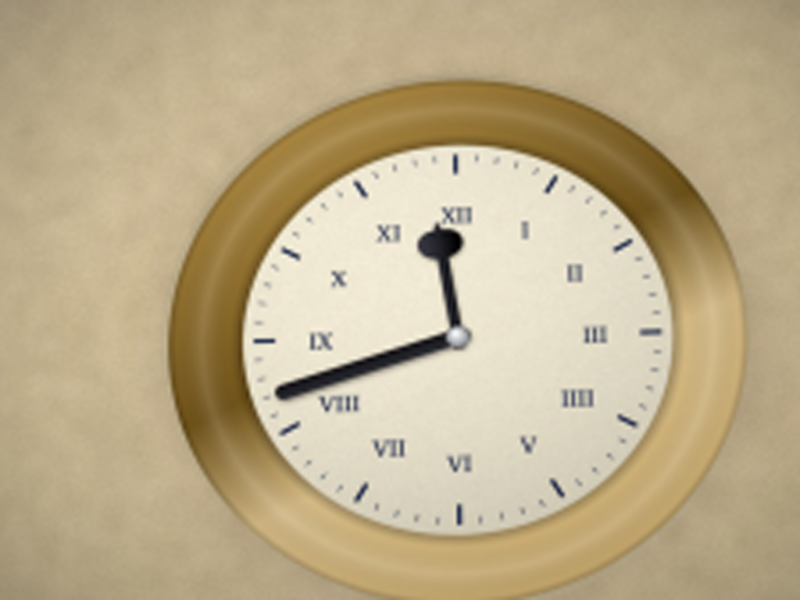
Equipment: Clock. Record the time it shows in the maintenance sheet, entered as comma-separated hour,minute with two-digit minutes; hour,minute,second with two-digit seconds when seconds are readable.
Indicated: 11,42
